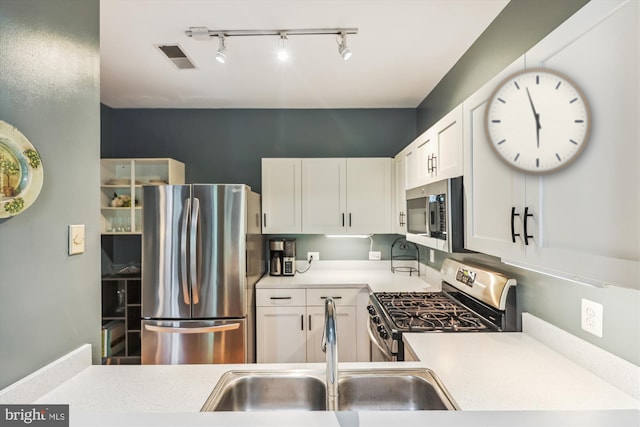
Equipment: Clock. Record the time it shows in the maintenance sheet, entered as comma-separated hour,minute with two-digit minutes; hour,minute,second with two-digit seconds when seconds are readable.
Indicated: 5,57
